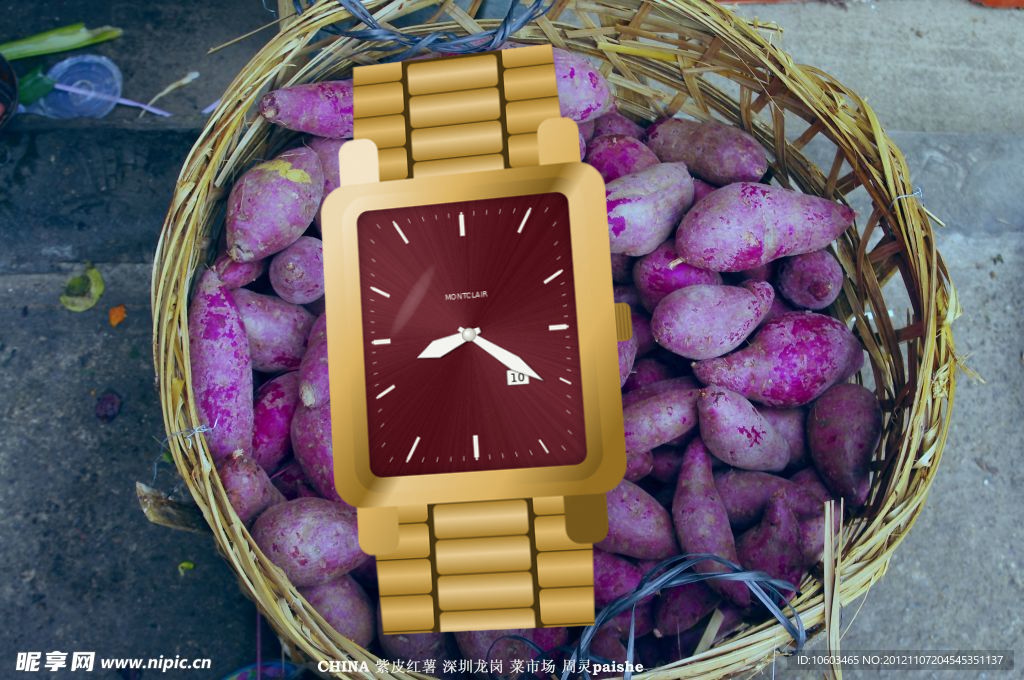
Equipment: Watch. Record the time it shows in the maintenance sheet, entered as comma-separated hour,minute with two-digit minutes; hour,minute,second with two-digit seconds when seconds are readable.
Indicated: 8,21
